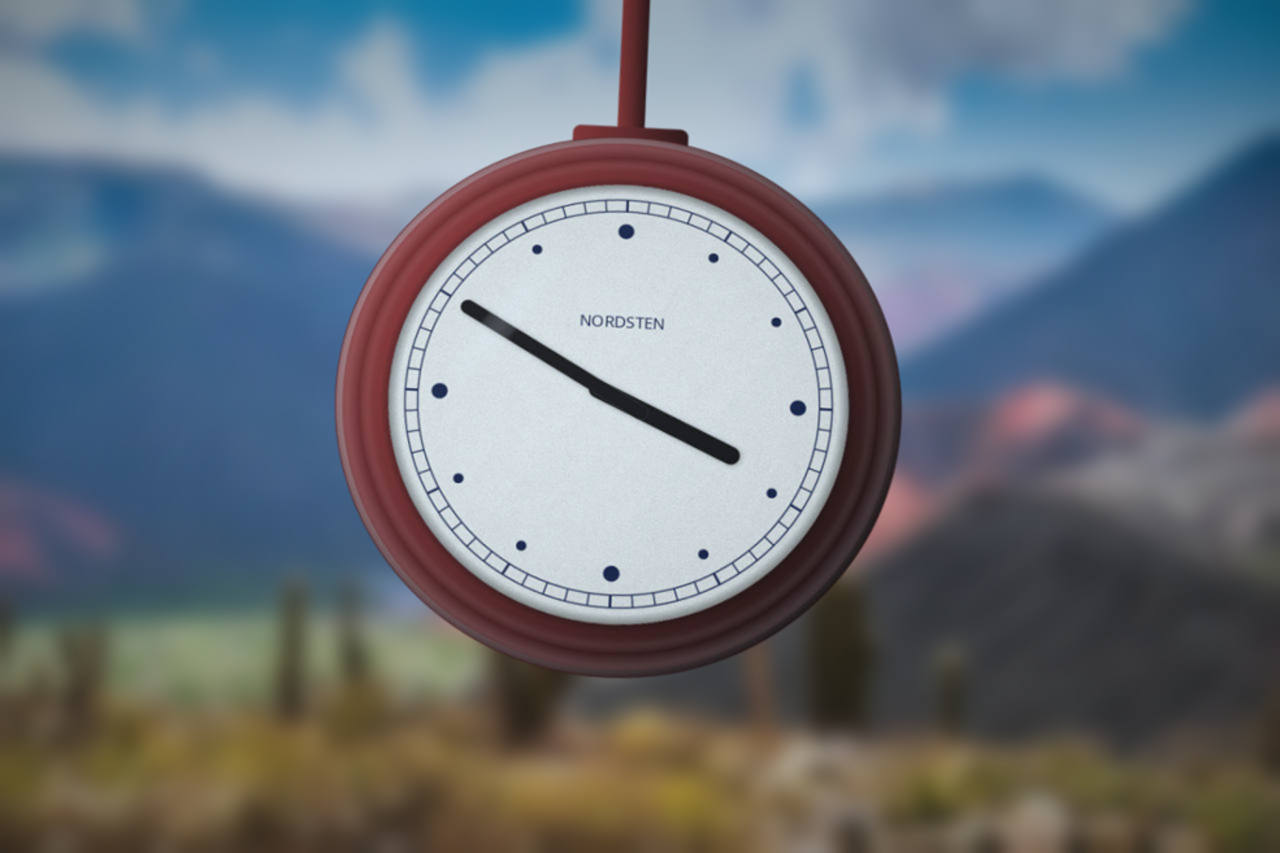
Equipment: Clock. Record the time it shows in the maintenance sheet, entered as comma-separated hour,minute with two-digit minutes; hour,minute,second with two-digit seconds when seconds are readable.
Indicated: 3,50
